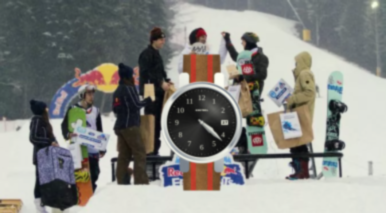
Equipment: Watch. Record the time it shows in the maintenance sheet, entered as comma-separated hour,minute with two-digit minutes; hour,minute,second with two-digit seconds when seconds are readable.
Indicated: 4,22
